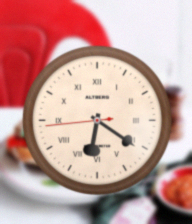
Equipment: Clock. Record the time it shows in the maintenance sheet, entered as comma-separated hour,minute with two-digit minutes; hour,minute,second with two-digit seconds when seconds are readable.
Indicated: 6,20,44
